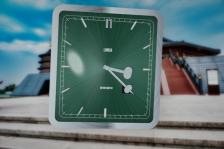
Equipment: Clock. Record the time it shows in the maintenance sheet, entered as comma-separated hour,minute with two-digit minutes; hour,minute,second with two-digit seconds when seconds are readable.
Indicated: 3,22
